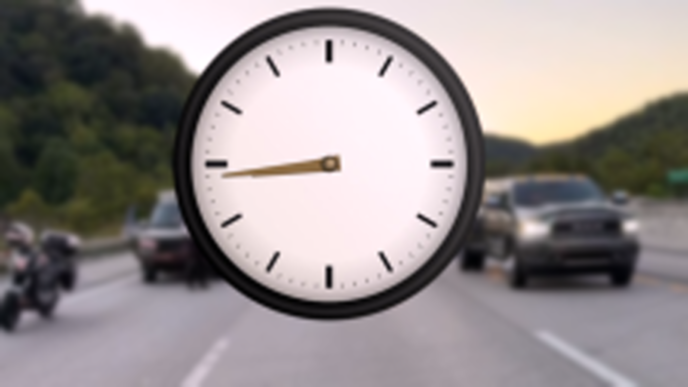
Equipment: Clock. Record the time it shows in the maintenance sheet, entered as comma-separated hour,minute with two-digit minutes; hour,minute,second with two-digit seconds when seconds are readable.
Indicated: 8,44
